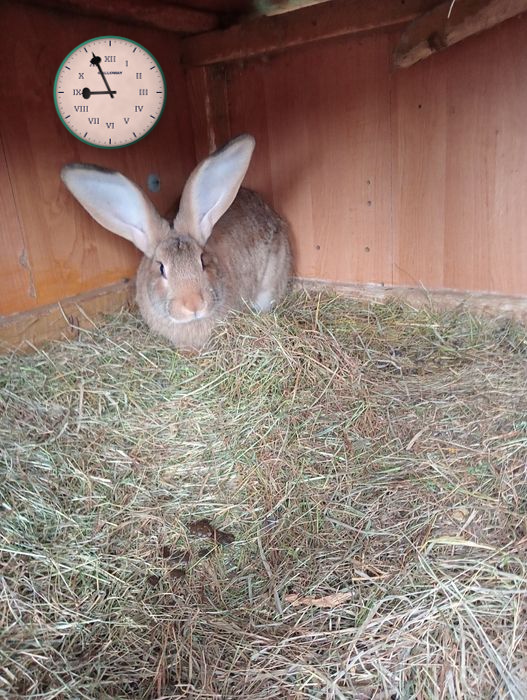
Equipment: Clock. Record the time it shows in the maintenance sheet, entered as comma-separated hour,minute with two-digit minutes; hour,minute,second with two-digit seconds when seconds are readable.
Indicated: 8,56
